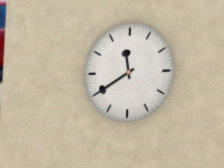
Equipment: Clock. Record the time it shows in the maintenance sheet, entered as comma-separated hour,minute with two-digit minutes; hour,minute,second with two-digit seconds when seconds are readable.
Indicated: 11,40
